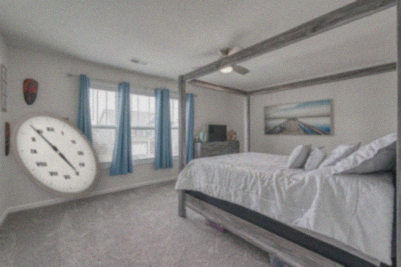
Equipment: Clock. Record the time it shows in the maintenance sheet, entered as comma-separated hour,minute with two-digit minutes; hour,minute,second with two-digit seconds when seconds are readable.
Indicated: 4,54
